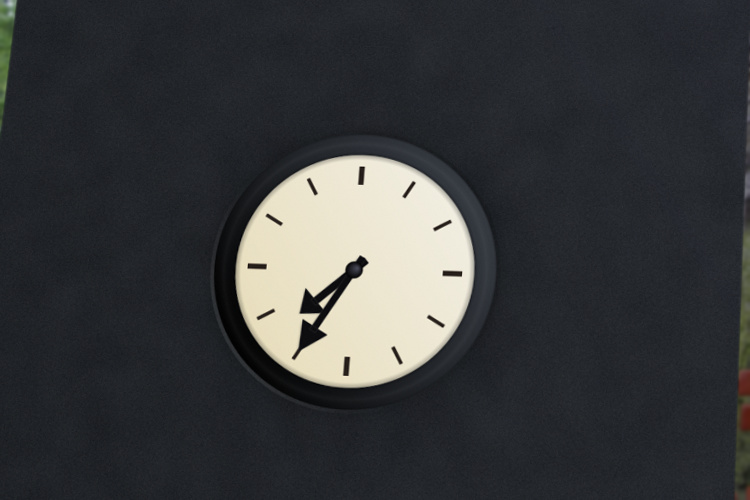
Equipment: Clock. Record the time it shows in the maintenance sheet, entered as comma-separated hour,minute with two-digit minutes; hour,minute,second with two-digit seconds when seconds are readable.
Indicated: 7,35
